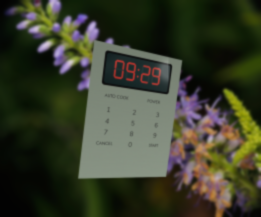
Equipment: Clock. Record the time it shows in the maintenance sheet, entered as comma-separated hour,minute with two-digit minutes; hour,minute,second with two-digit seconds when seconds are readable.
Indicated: 9,29
